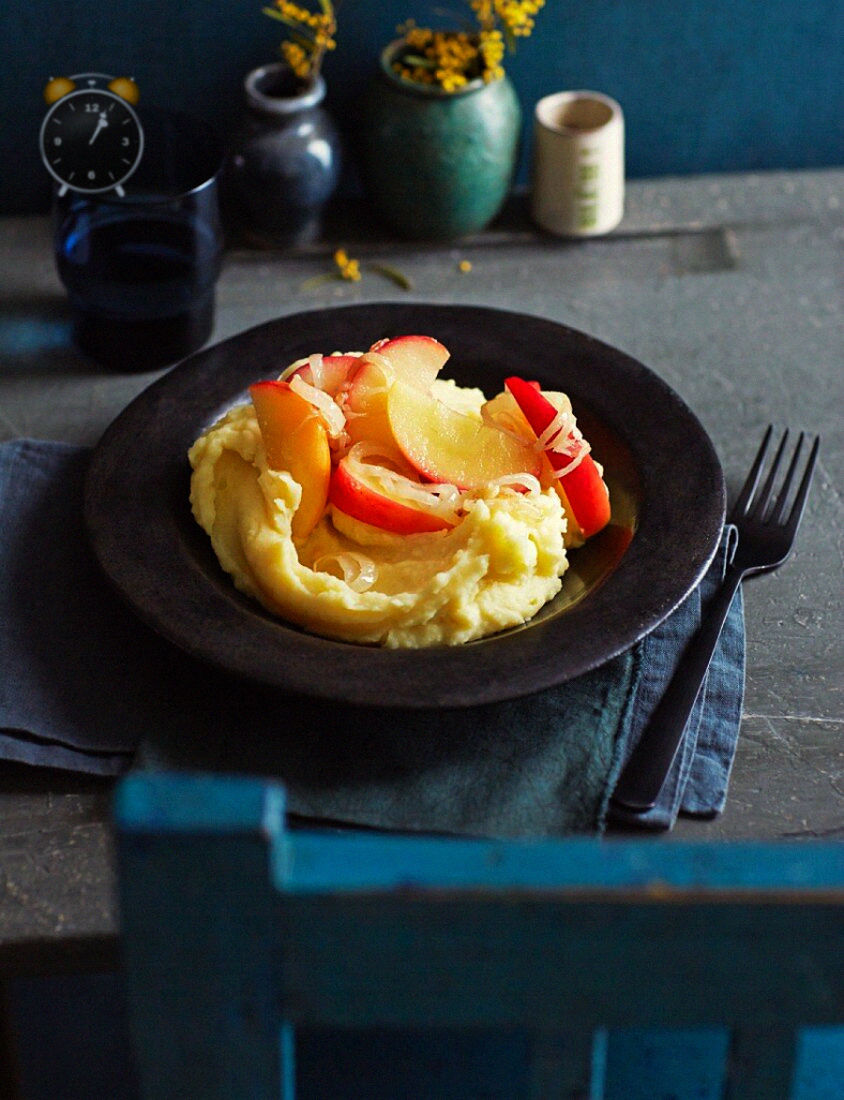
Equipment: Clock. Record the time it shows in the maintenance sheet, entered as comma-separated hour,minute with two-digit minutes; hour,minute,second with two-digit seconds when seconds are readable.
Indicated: 1,04
